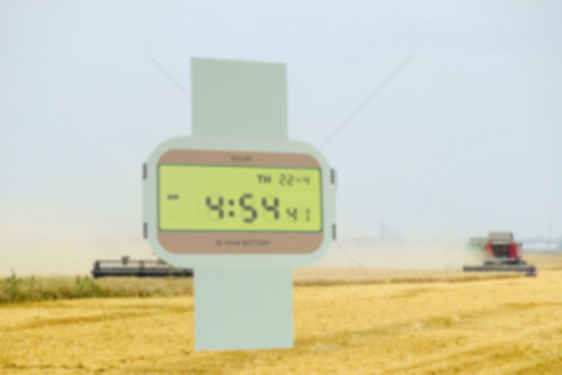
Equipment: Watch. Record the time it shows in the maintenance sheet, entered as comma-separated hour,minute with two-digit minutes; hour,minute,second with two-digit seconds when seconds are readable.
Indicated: 4,54,41
